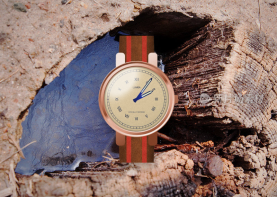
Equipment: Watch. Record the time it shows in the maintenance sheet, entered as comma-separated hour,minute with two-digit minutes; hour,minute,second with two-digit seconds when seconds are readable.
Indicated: 2,06
